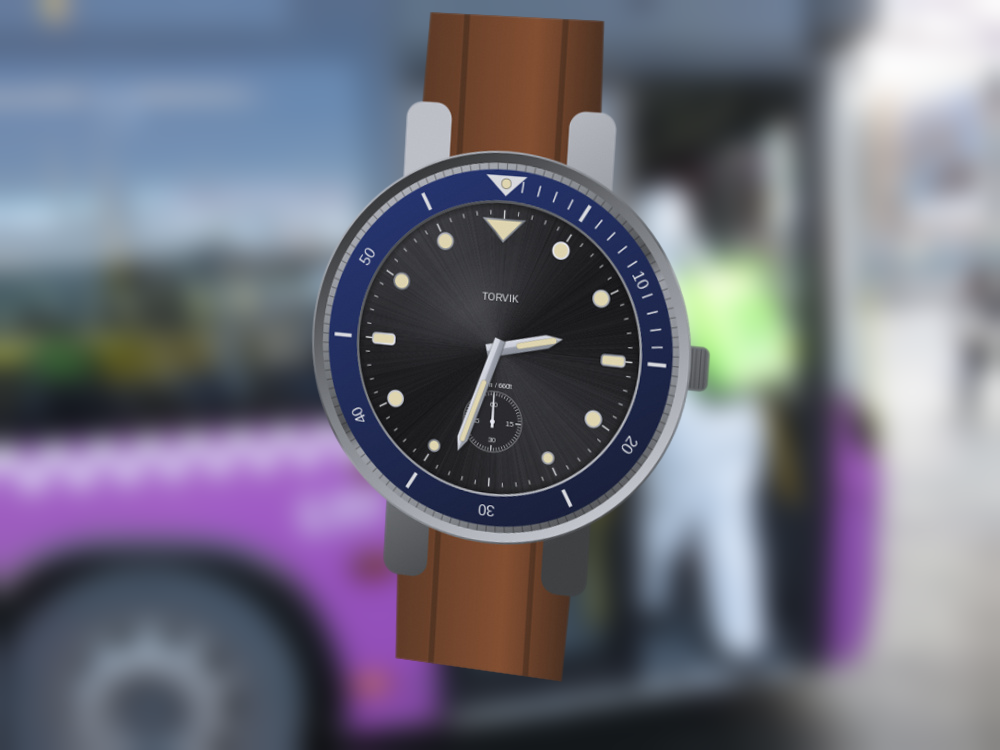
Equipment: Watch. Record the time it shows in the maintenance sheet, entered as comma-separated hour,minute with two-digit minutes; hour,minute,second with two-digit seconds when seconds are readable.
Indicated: 2,33
